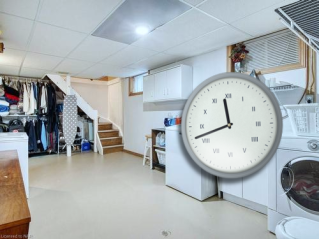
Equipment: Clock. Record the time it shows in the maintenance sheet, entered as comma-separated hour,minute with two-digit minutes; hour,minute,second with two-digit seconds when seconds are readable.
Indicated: 11,42
